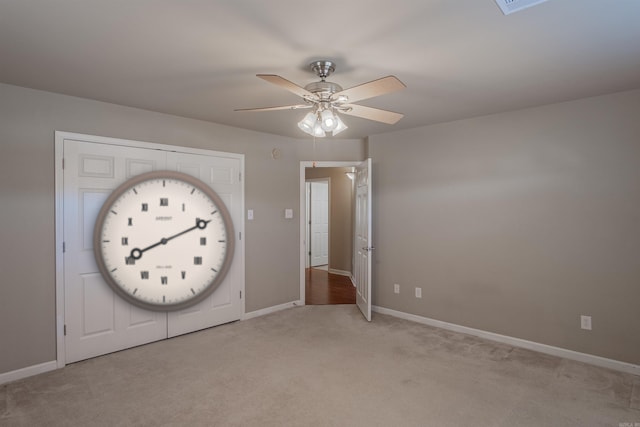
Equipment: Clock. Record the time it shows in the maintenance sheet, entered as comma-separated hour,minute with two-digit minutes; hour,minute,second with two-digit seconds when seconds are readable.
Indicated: 8,11
